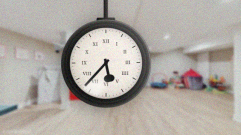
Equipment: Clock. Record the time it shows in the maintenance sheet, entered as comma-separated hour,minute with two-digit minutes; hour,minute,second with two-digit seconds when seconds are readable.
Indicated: 5,37
